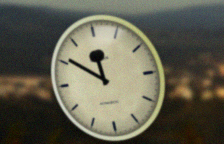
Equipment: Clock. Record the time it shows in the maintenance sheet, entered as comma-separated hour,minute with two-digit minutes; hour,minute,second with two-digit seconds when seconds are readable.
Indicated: 11,51
